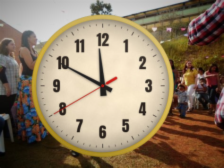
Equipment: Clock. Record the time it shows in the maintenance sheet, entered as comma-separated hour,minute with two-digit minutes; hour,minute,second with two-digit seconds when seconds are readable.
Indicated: 11,49,40
